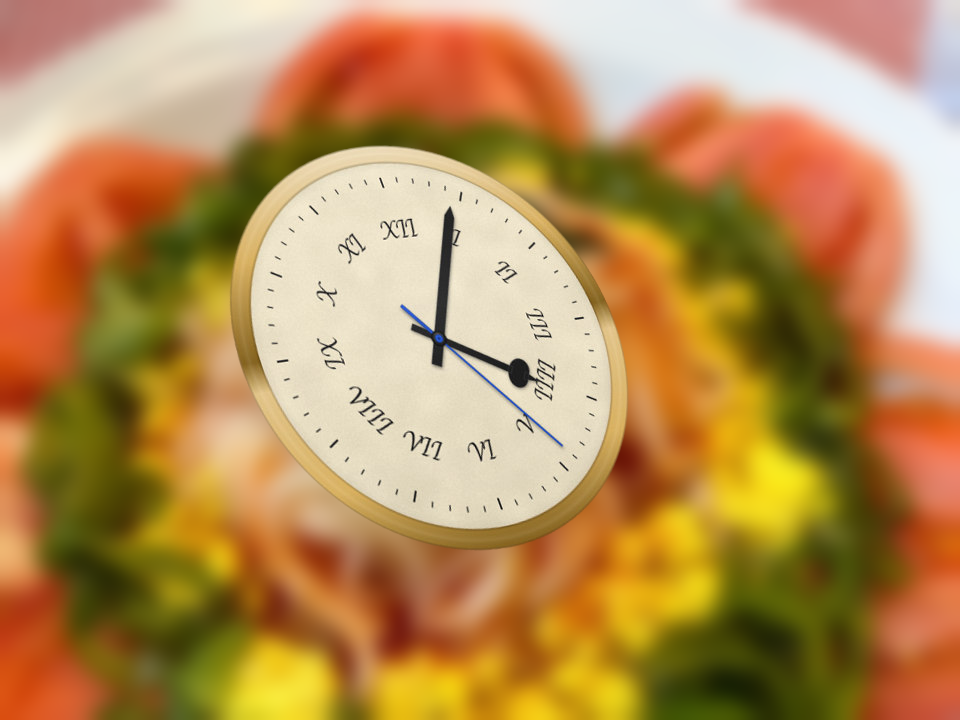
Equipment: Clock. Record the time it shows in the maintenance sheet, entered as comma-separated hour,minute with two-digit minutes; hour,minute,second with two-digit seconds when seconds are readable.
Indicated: 4,04,24
